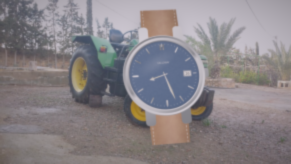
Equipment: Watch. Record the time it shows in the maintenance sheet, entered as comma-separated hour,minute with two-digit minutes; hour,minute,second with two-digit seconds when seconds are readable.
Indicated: 8,27
